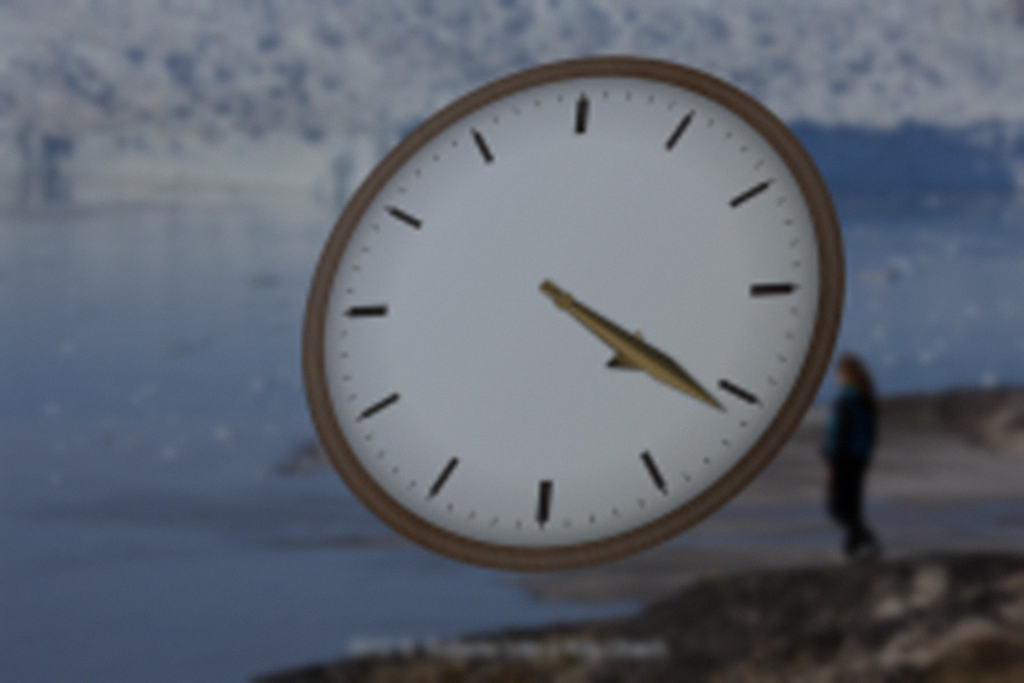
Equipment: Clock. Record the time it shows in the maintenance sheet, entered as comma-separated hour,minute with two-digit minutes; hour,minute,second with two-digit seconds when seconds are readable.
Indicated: 4,21
